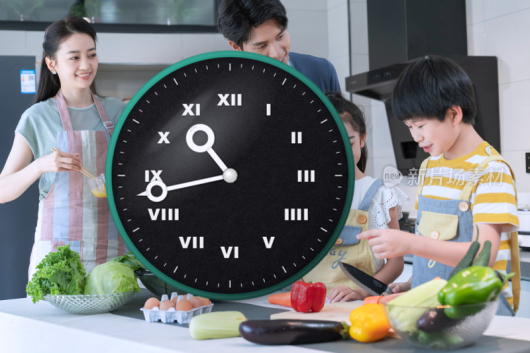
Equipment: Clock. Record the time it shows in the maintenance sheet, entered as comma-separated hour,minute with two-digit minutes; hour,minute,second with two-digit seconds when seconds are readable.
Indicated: 10,43
